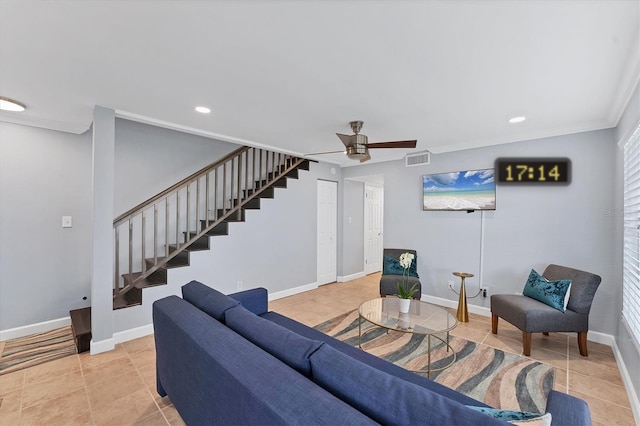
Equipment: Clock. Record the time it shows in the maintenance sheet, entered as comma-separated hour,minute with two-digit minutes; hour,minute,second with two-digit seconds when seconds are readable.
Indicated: 17,14
